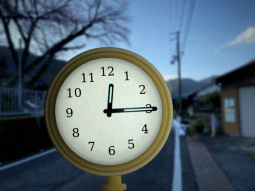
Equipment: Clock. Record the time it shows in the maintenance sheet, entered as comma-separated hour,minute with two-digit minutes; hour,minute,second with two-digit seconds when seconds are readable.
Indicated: 12,15
